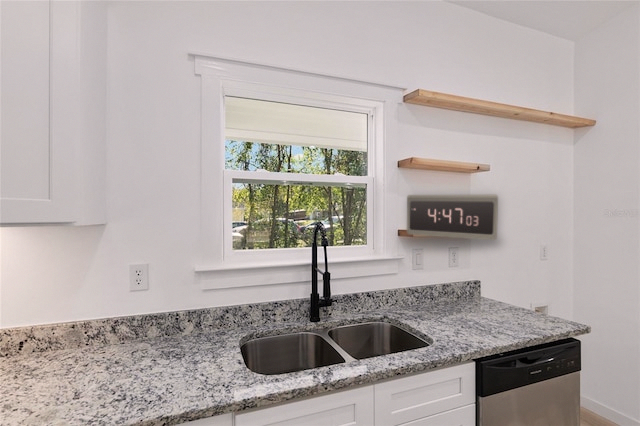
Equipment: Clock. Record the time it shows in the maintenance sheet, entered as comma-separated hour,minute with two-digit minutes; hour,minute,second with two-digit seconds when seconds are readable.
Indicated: 4,47
